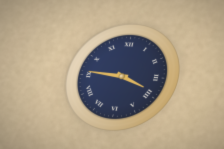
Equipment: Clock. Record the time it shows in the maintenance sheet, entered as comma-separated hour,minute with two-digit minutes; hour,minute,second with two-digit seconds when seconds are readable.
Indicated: 3,46
